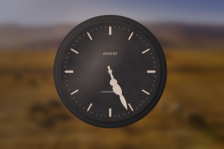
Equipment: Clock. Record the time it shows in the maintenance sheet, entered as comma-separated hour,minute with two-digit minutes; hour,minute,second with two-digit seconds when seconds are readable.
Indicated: 5,26
